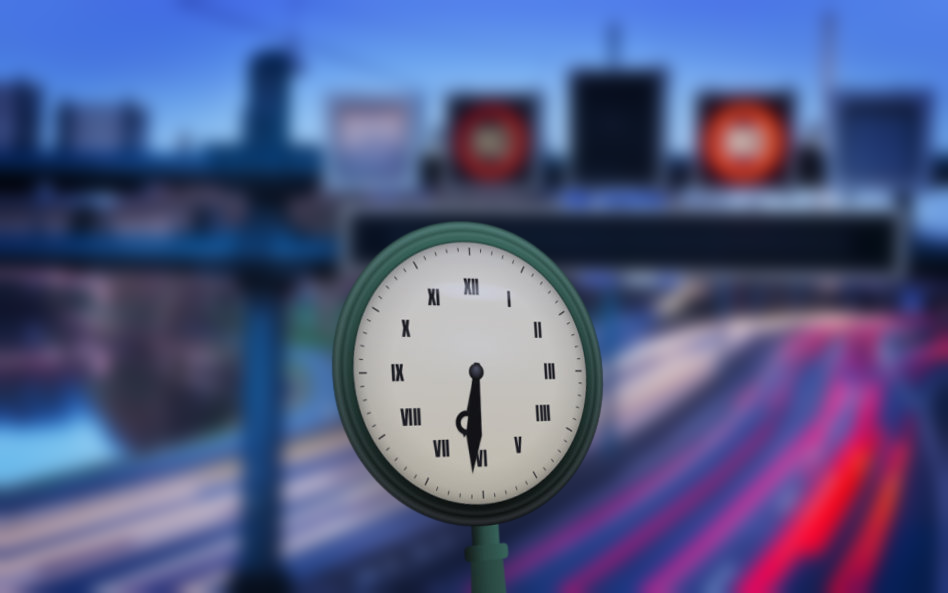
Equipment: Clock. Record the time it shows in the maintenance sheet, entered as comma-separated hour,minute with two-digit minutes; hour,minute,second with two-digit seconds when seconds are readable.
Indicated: 6,31
